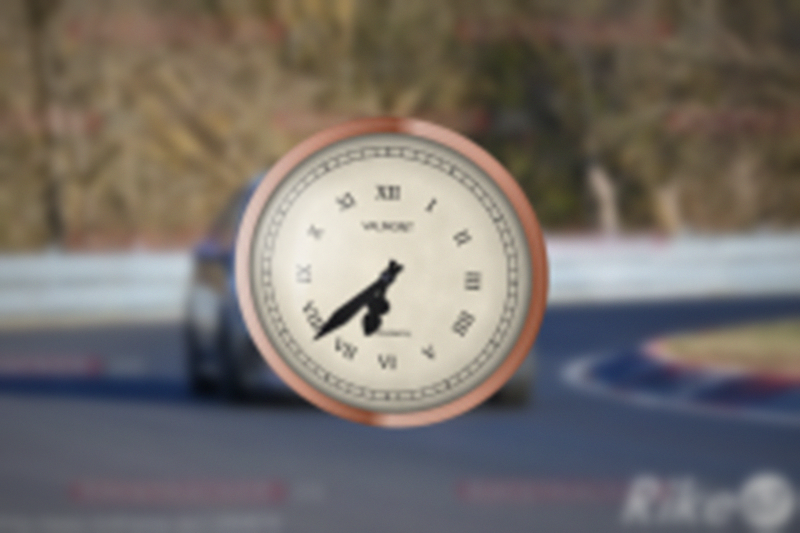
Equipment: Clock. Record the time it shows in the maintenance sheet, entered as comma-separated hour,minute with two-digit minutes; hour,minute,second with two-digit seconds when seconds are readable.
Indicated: 6,38
